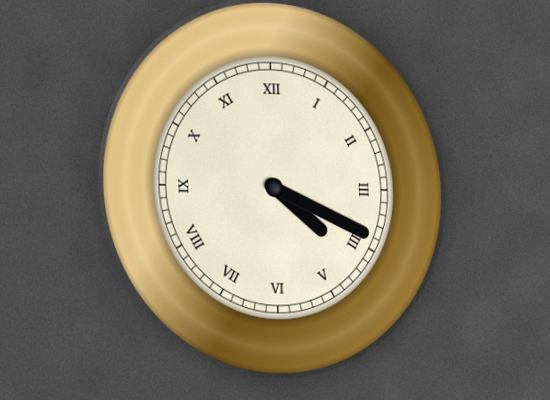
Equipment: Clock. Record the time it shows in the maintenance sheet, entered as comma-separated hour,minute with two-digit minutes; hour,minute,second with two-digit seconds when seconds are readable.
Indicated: 4,19
